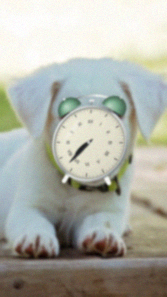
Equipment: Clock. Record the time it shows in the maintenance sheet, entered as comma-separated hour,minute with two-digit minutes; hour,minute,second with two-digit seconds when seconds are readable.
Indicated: 7,37
